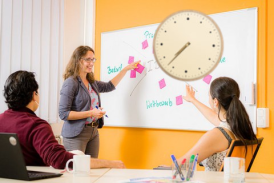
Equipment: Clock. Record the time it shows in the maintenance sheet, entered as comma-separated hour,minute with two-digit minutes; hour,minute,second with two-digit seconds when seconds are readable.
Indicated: 7,37
